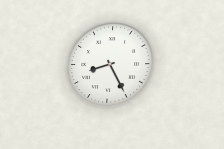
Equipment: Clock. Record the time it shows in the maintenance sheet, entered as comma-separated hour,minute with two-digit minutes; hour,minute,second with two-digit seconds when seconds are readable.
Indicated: 8,25
